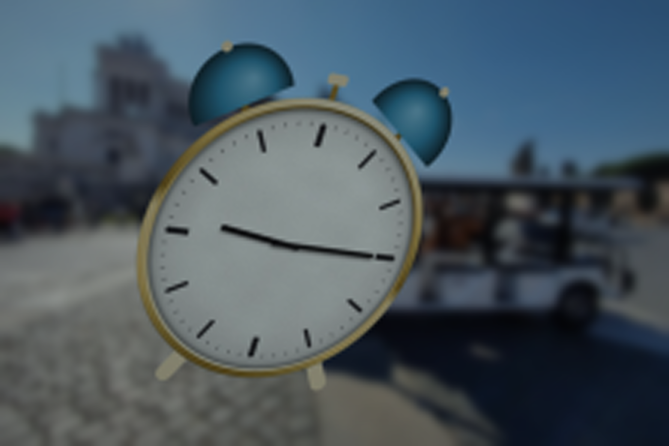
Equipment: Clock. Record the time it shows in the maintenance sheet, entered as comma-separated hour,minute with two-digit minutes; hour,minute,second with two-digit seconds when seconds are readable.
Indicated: 9,15
